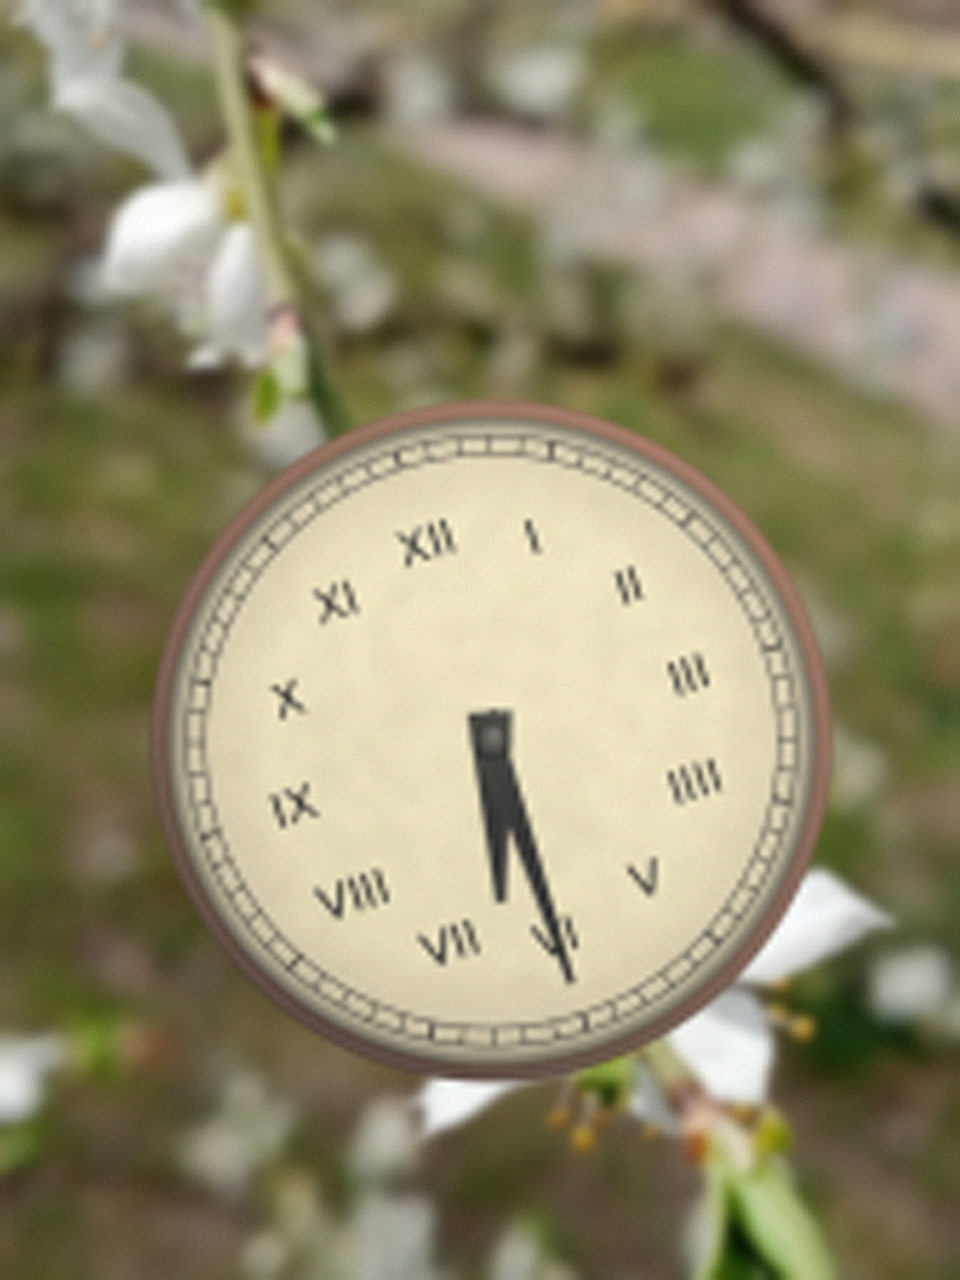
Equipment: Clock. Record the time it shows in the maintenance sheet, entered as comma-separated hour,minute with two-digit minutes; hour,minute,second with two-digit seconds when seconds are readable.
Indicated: 6,30
